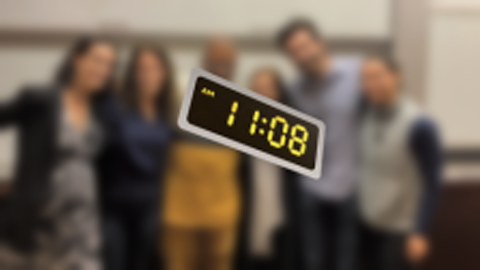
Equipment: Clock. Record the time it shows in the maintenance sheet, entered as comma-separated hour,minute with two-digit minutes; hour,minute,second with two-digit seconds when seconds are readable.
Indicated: 11,08
